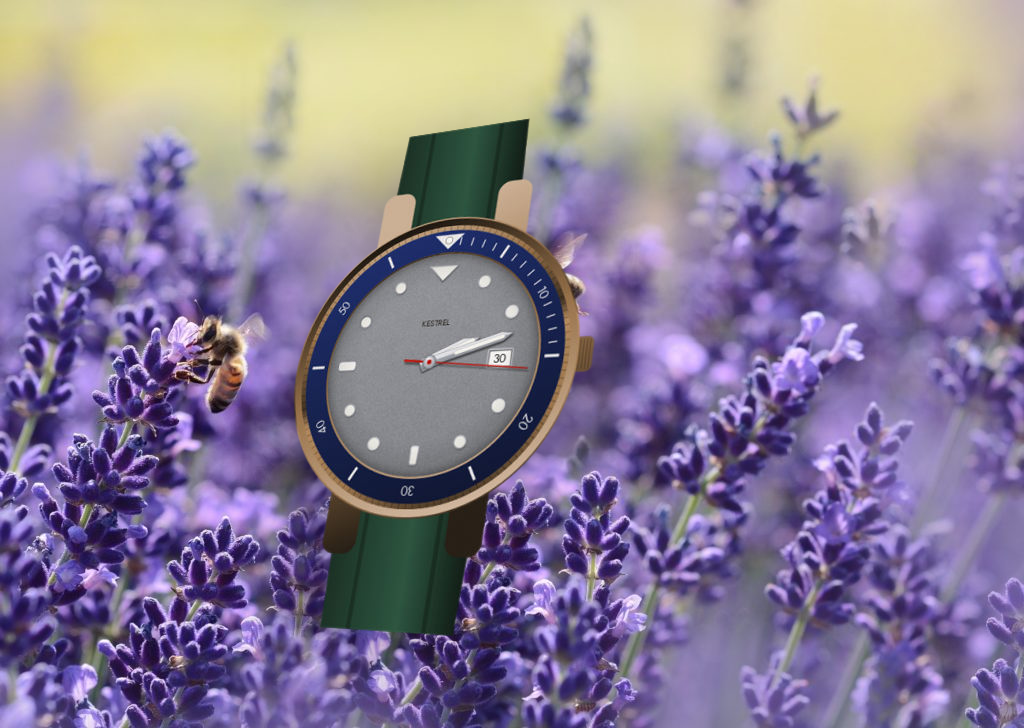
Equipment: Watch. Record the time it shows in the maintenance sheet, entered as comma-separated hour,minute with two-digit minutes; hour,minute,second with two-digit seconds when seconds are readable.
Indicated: 2,12,16
